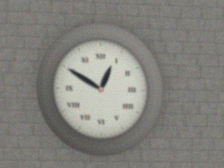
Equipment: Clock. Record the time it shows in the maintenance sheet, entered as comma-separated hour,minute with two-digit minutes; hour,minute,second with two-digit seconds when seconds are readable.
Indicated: 12,50
